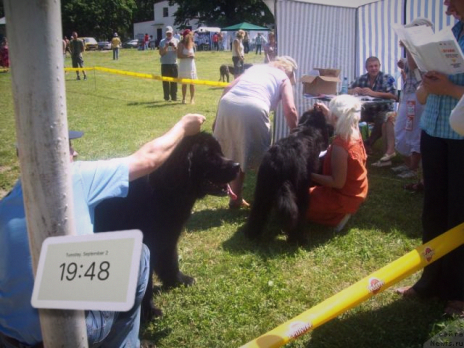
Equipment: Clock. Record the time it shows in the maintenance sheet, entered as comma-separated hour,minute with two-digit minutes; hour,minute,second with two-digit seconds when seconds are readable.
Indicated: 19,48
